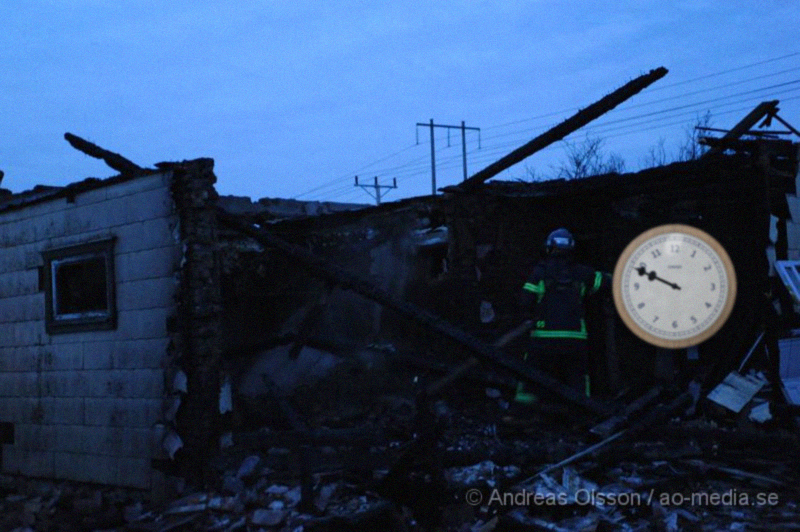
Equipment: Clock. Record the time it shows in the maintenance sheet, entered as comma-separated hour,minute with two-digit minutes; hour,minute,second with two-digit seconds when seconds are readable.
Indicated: 9,49
